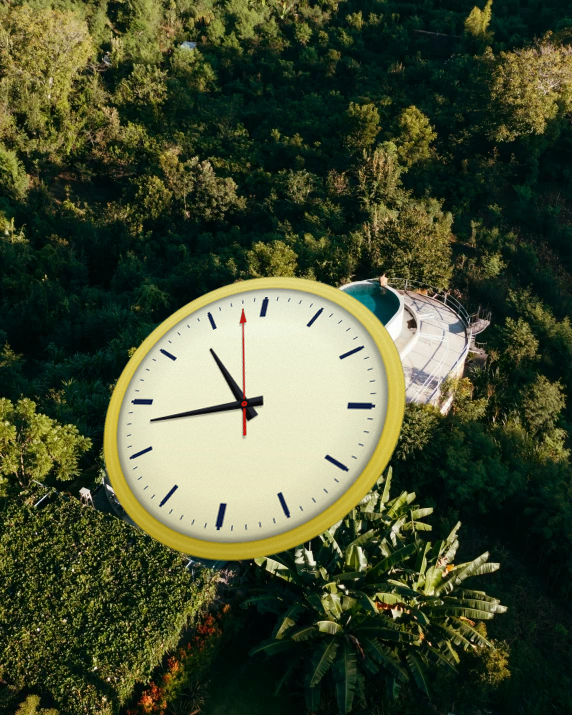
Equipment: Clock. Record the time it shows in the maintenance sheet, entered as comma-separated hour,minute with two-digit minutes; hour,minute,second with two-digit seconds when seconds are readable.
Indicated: 10,42,58
